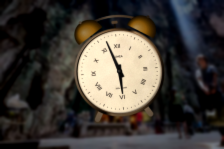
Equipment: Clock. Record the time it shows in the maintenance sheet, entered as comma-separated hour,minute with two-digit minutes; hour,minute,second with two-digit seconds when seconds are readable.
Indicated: 5,57
